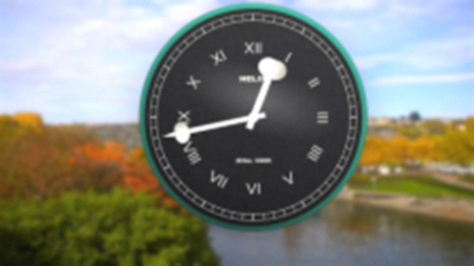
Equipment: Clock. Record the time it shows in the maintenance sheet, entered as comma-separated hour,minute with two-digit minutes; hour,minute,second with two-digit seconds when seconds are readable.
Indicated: 12,43
